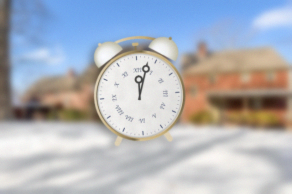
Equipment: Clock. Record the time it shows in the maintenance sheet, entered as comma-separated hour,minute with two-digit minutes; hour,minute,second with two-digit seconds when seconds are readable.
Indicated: 12,03
